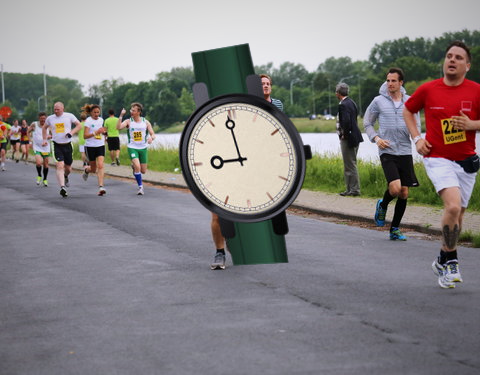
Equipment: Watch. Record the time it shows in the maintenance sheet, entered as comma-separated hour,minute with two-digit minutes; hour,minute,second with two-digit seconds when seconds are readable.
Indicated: 8,59
